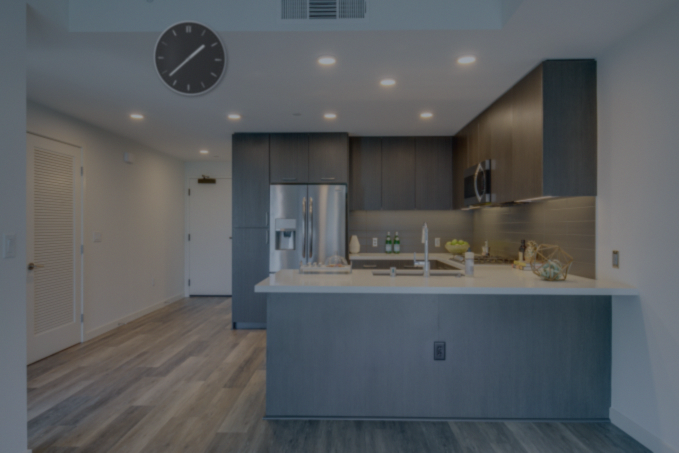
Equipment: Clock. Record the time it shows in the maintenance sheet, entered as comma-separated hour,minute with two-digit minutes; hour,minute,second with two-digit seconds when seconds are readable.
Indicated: 1,38
